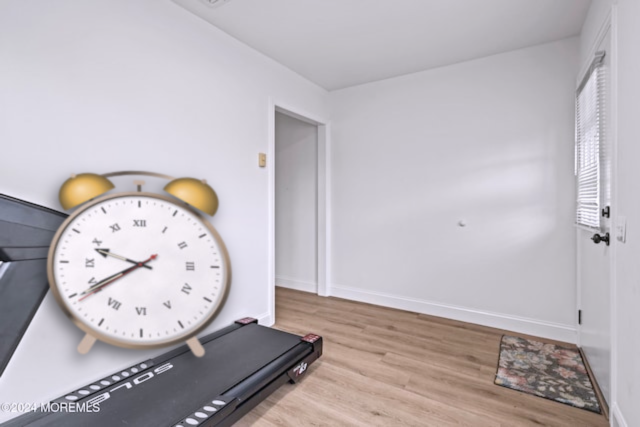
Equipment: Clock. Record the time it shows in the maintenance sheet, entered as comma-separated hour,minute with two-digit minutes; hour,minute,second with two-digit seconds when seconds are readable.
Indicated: 9,39,39
